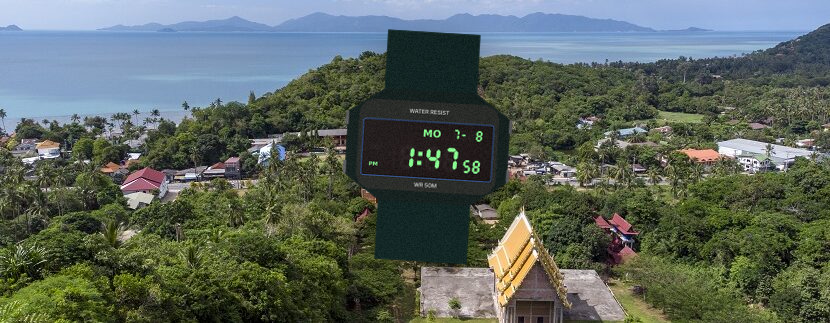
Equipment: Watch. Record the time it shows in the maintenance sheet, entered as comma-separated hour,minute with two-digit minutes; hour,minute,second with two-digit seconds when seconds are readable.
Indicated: 1,47,58
